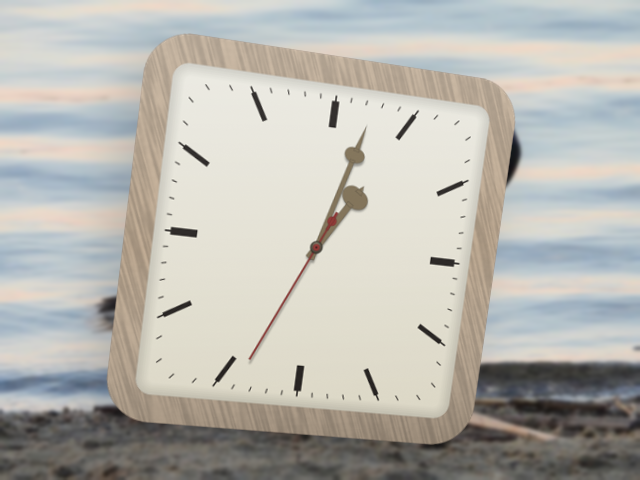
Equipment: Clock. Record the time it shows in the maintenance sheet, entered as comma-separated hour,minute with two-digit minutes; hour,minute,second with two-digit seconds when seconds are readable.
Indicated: 1,02,34
